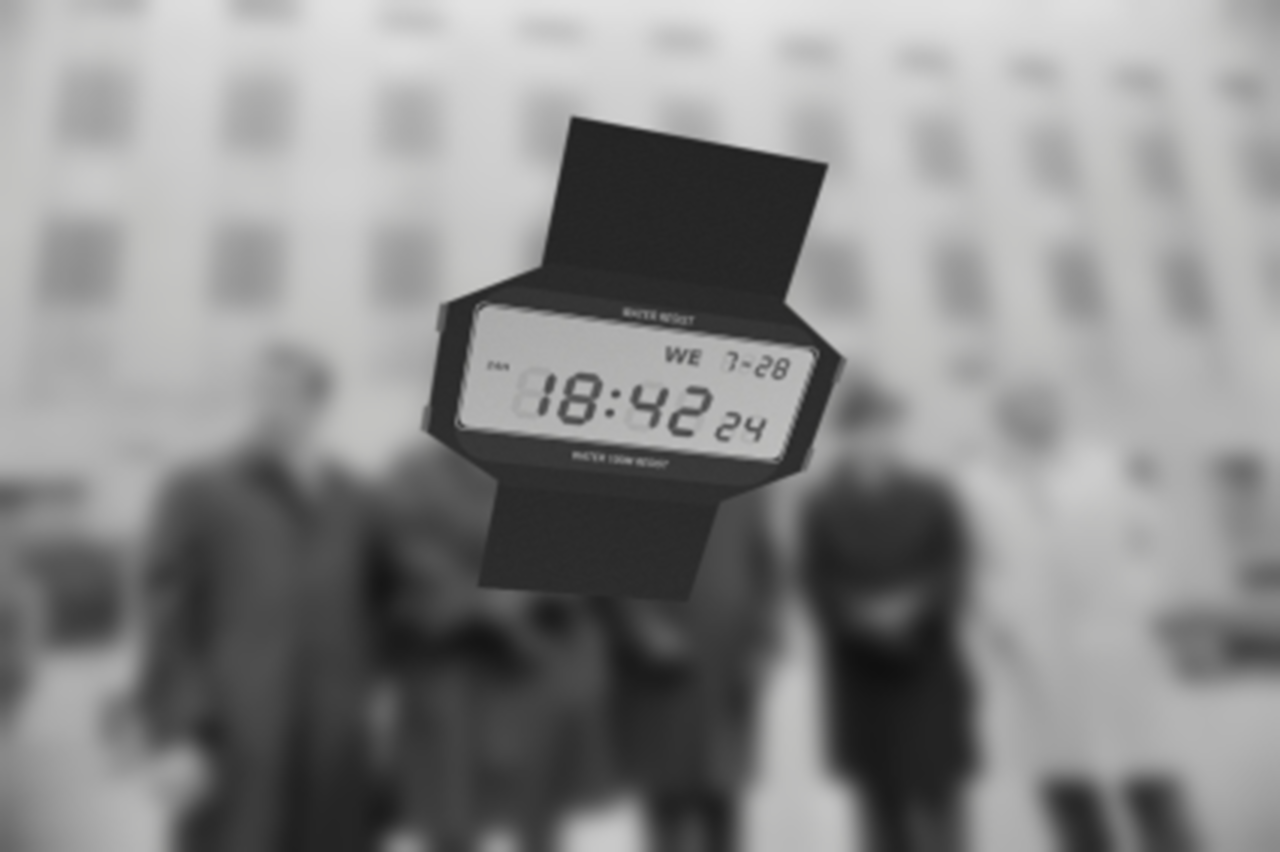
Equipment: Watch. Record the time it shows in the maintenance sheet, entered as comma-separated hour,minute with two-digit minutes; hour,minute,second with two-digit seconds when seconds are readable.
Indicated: 18,42,24
